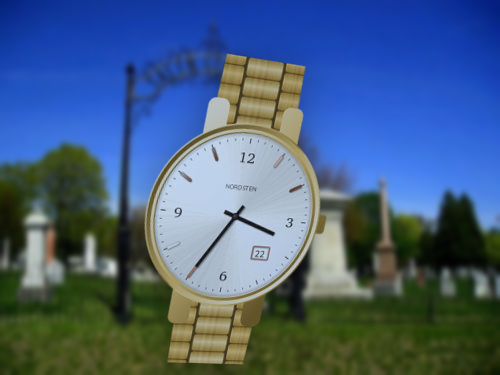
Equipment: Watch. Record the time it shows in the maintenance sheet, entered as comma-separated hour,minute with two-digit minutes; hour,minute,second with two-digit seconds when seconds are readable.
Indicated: 3,35
